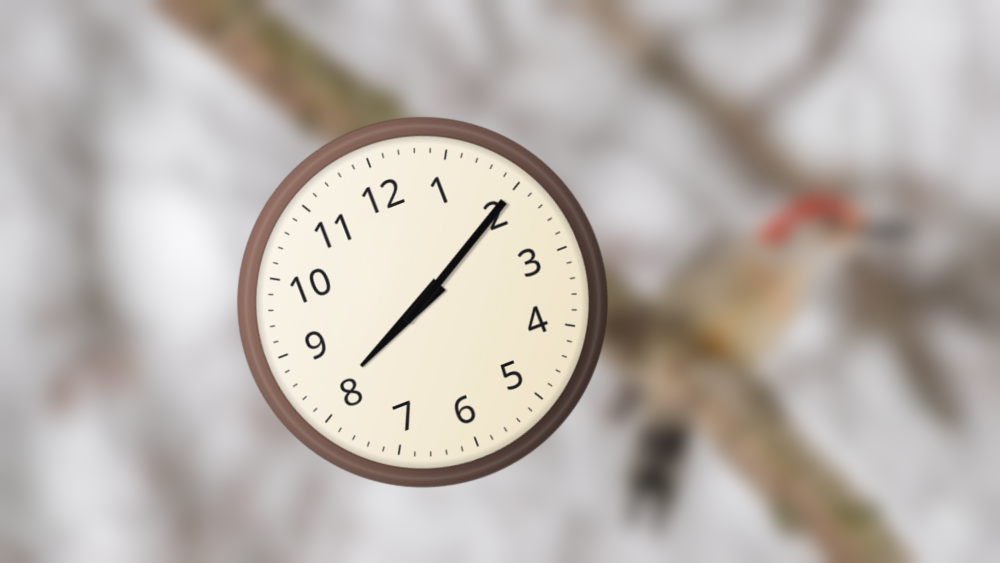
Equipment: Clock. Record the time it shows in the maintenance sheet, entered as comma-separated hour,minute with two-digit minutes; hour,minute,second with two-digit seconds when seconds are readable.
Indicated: 8,10
